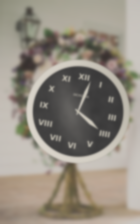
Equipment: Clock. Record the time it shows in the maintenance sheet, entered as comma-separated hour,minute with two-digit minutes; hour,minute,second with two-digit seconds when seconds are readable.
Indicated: 4,02
